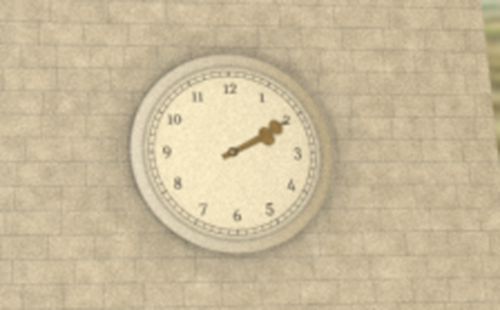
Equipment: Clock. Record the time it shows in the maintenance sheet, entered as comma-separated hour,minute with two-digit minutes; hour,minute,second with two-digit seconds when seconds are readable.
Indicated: 2,10
